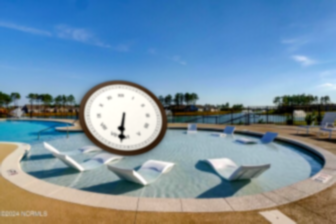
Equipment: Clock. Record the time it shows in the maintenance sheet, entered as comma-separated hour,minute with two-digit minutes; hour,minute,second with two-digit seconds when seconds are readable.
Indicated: 6,32
